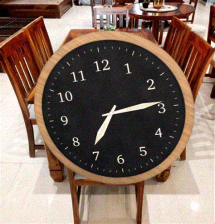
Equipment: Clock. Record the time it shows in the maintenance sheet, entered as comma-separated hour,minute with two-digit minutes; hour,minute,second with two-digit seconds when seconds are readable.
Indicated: 7,14
